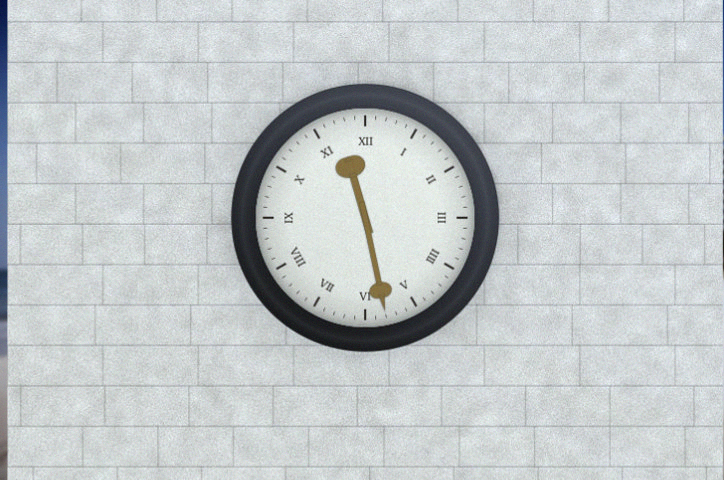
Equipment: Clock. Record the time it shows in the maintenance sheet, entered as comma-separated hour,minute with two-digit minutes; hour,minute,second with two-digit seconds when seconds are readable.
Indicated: 11,28
